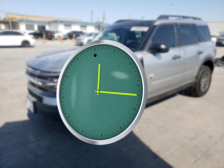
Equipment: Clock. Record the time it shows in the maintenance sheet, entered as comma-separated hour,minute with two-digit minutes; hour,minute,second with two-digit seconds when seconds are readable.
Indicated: 12,17
